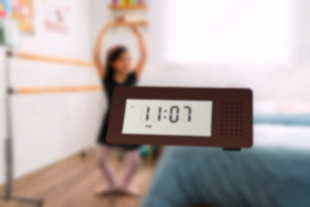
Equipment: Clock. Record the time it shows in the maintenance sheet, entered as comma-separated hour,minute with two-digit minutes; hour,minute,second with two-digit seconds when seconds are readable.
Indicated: 11,07
